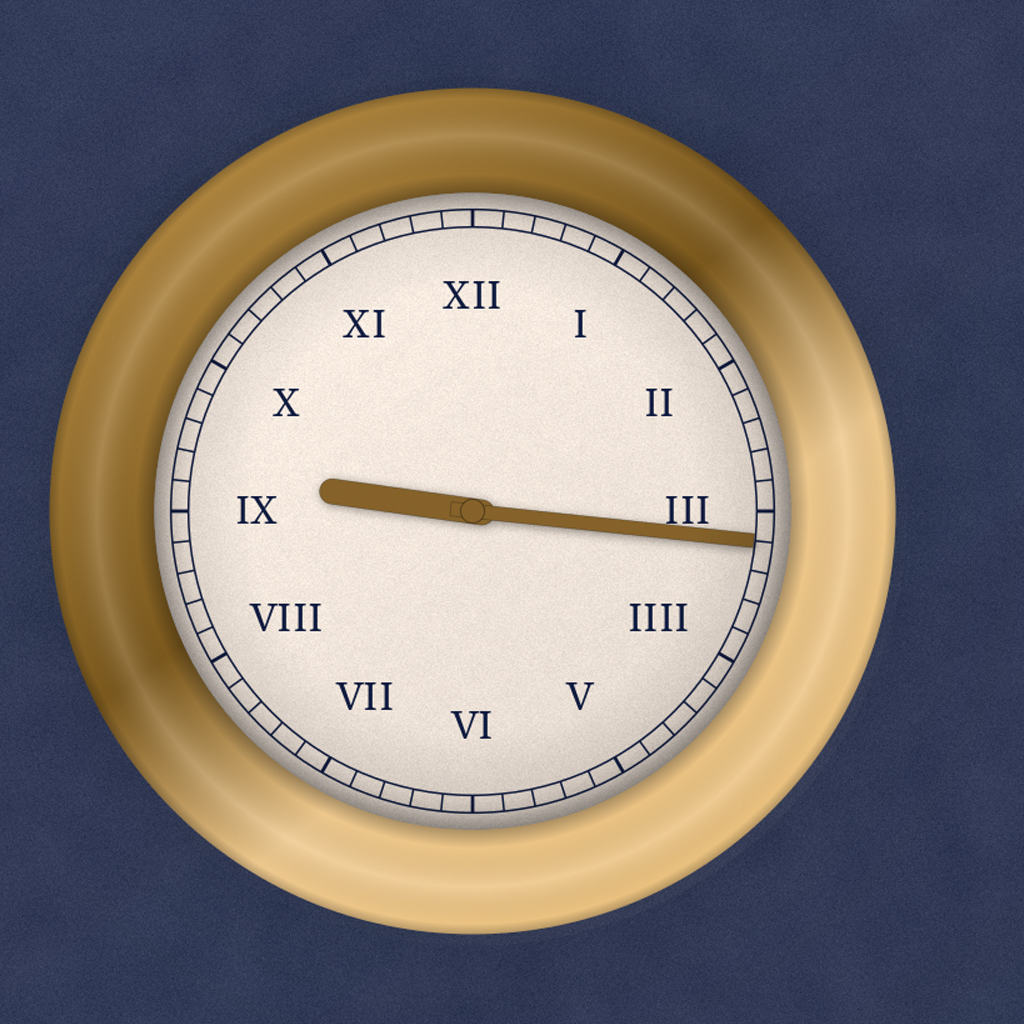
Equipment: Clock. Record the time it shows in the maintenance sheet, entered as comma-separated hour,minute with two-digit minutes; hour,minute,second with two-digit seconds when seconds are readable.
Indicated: 9,16
